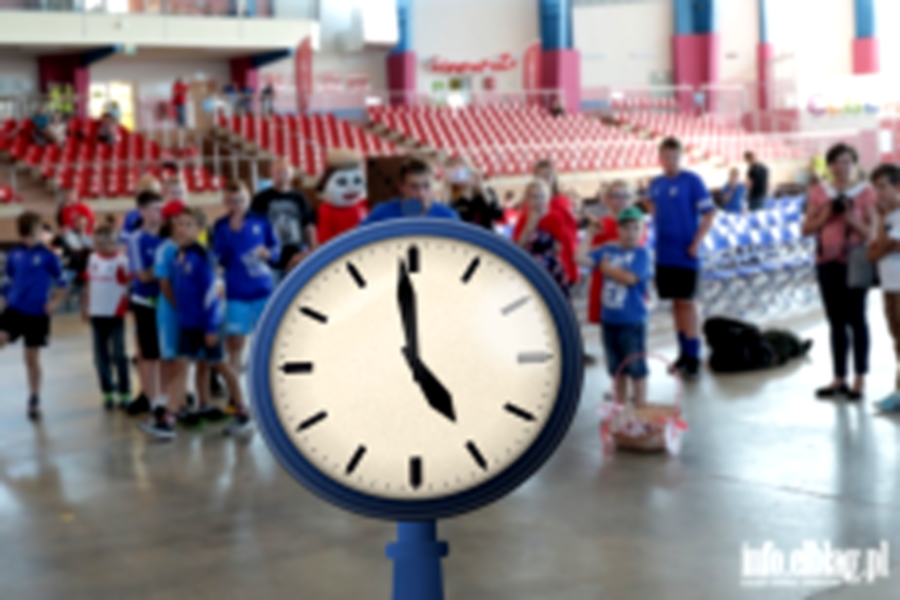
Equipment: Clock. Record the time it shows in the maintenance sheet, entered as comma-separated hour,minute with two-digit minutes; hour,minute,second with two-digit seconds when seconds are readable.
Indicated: 4,59
